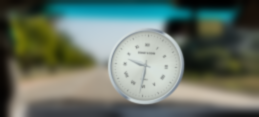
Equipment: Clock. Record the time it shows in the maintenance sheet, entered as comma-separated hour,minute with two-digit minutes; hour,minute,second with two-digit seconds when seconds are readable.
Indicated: 9,31
